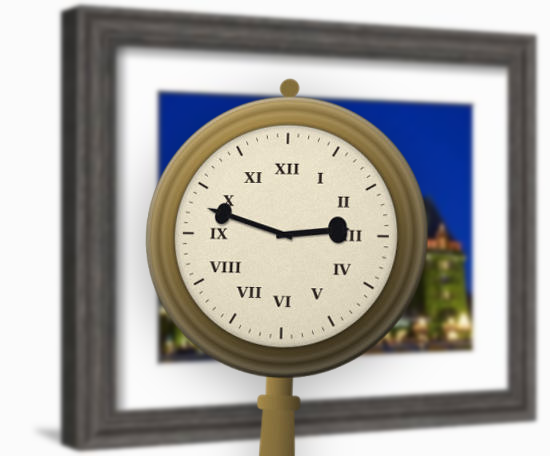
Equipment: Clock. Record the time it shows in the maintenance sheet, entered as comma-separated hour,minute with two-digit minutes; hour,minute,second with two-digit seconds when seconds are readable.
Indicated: 2,48
